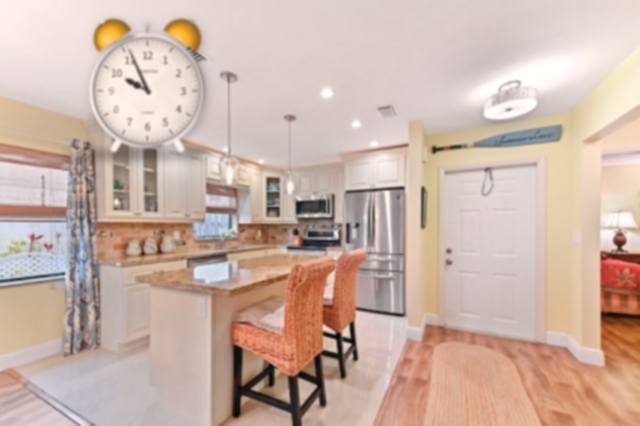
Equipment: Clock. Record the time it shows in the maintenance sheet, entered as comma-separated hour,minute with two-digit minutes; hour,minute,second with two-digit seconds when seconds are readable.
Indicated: 9,56
